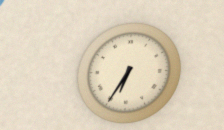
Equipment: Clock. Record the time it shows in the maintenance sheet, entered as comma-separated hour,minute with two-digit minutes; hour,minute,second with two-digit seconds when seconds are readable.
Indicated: 6,35
